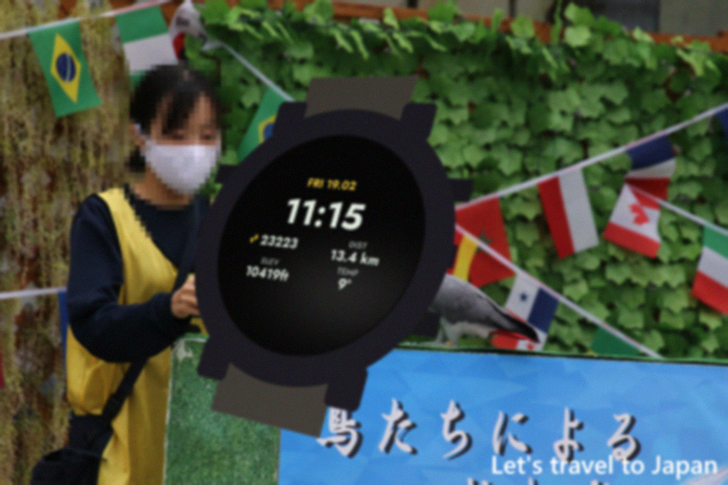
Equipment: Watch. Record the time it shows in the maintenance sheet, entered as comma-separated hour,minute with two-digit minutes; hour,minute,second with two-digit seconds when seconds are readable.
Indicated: 11,15
